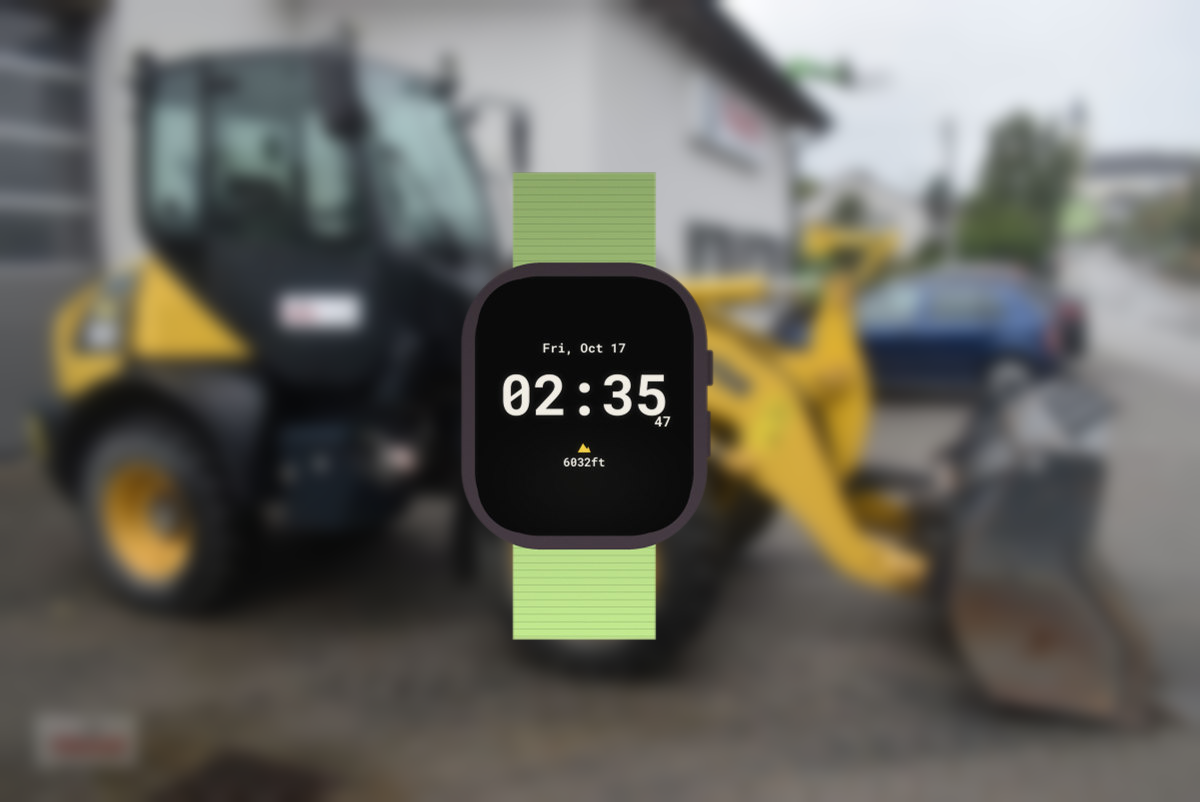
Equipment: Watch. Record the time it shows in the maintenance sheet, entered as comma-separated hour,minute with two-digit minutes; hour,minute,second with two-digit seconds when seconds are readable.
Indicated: 2,35,47
